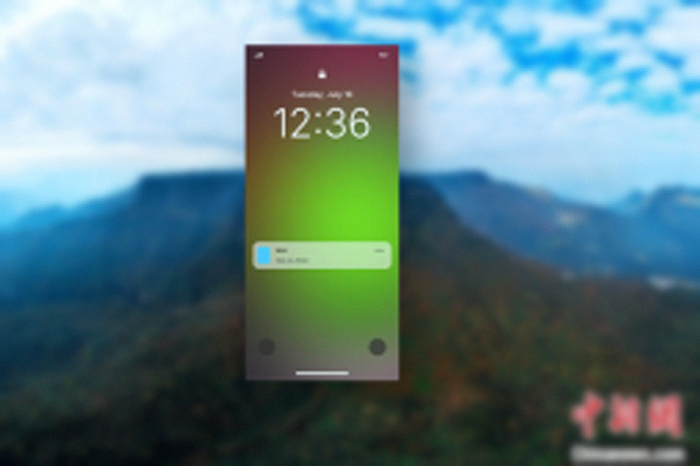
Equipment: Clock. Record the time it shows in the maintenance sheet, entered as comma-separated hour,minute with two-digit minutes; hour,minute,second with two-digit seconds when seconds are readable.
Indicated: 12,36
